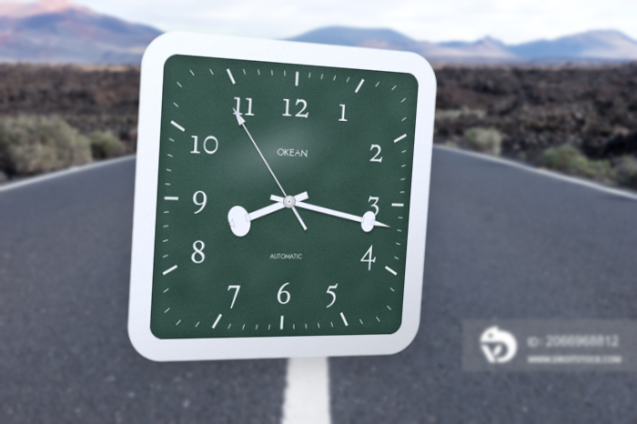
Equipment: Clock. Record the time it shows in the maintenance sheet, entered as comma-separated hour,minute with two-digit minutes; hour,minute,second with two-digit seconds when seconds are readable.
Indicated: 8,16,54
